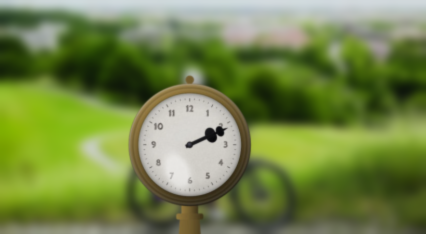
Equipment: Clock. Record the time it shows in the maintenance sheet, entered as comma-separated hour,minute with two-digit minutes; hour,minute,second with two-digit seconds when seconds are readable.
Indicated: 2,11
